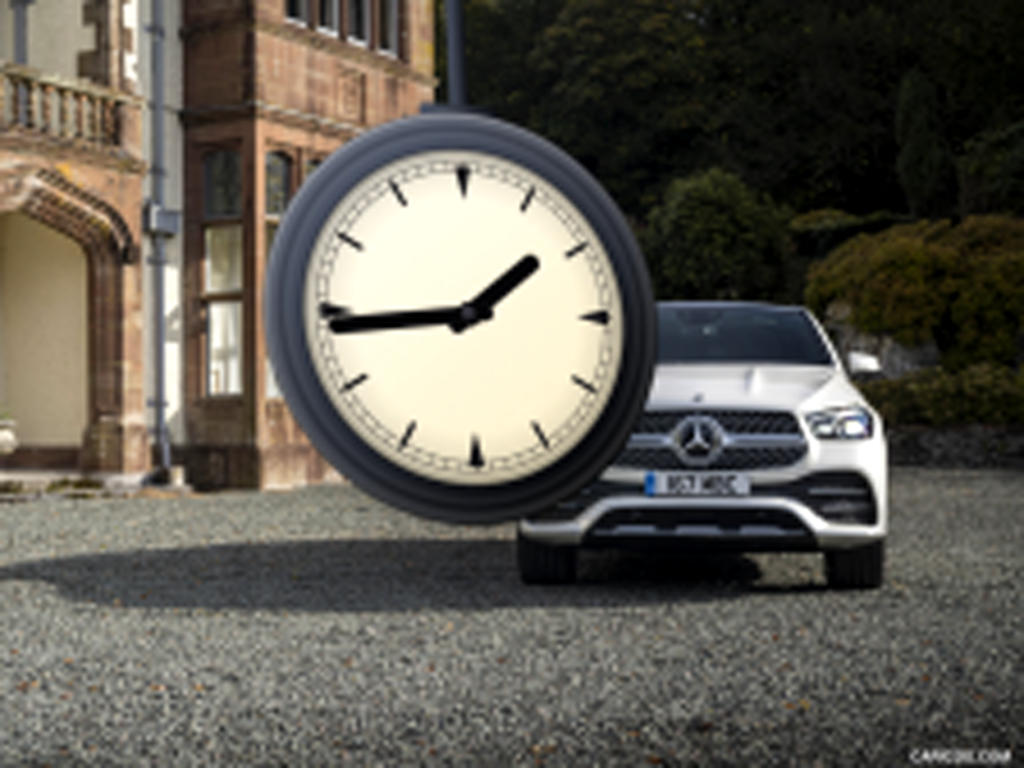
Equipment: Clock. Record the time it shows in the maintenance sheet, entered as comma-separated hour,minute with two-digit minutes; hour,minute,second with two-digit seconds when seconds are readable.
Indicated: 1,44
